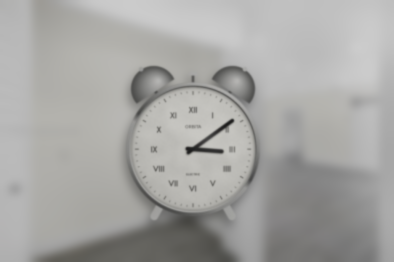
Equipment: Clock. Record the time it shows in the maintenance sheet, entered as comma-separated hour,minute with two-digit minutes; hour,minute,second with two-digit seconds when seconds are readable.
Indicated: 3,09
